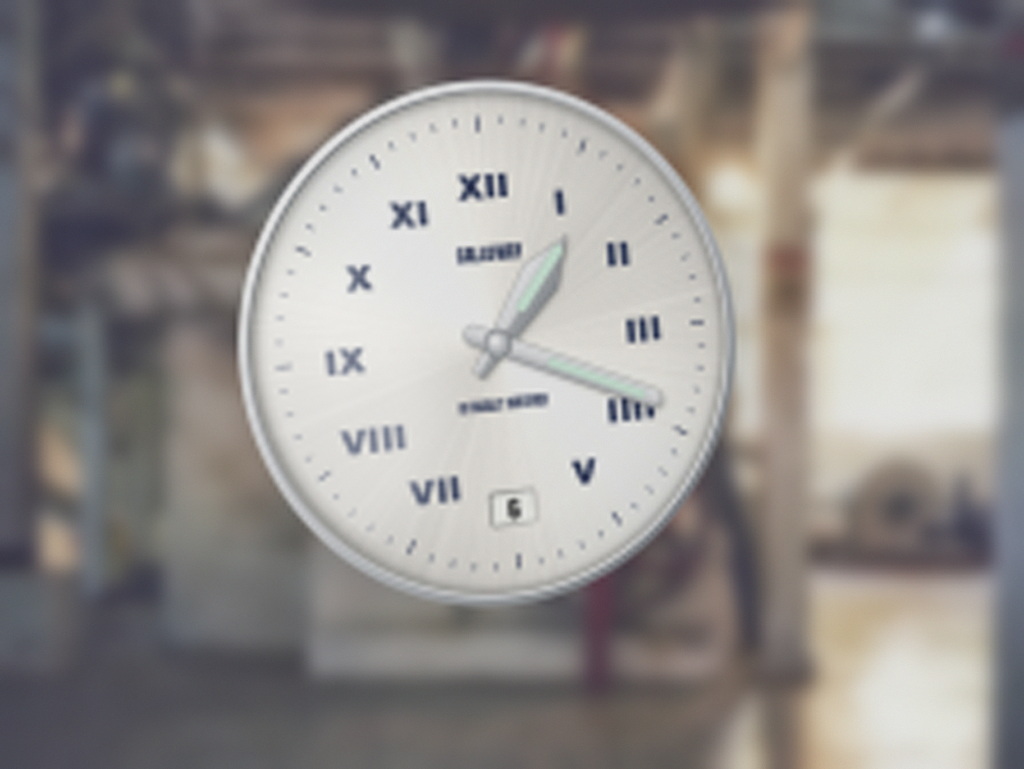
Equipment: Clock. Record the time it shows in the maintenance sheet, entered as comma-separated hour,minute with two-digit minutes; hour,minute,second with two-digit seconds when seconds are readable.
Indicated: 1,19
